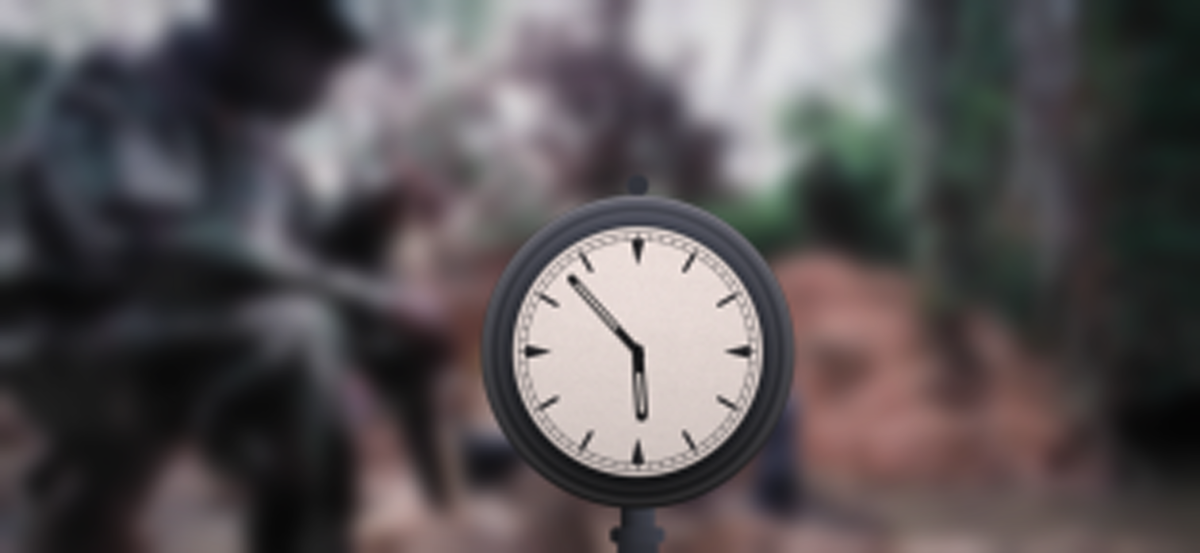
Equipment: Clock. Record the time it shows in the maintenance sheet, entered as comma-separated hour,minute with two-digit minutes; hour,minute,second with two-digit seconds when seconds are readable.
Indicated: 5,53
